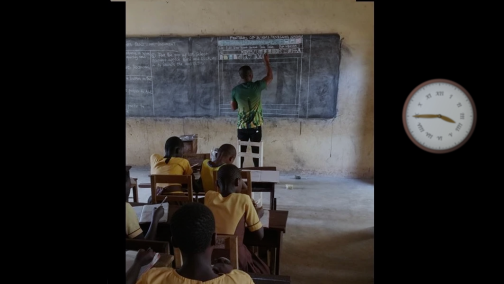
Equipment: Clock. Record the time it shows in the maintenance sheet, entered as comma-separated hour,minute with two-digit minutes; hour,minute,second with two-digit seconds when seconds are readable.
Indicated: 3,45
